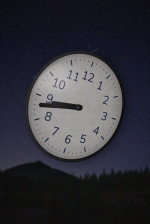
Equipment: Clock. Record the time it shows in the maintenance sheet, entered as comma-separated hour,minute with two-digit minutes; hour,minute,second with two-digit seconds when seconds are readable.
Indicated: 8,43
